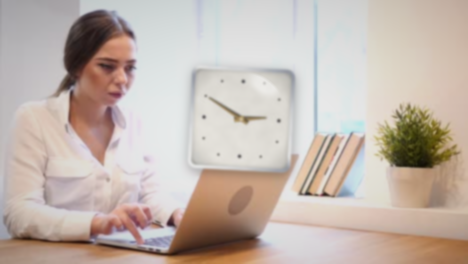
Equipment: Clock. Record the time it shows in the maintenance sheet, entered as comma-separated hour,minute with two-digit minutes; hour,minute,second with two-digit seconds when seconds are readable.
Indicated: 2,50
